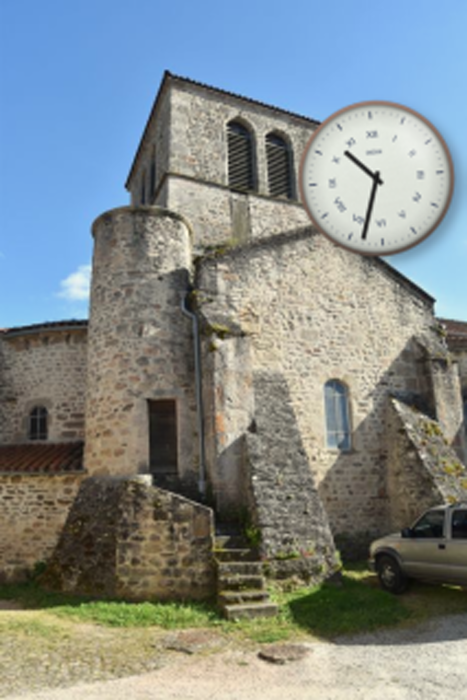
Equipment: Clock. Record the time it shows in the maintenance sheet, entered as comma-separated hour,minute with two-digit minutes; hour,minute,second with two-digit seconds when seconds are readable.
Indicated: 10,33
